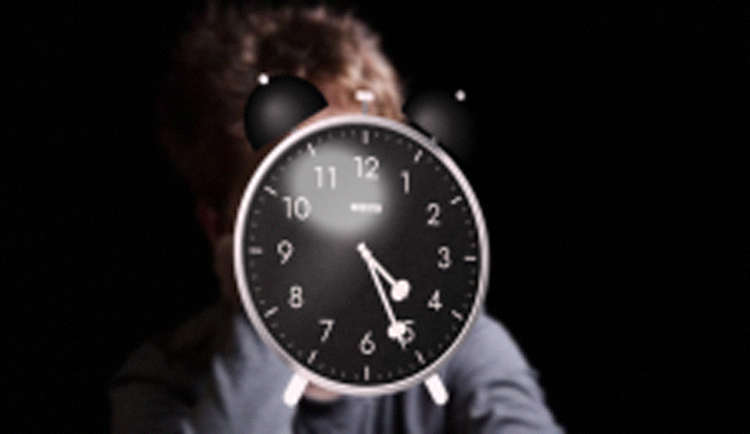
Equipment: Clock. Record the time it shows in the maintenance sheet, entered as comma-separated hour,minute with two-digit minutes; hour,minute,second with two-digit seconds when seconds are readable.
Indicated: 4,26
